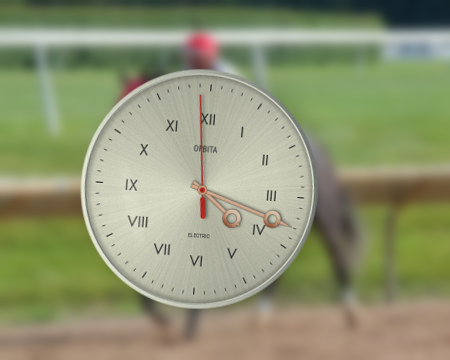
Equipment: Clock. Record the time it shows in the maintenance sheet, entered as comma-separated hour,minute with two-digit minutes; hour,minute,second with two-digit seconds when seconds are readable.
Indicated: 4,17,59
